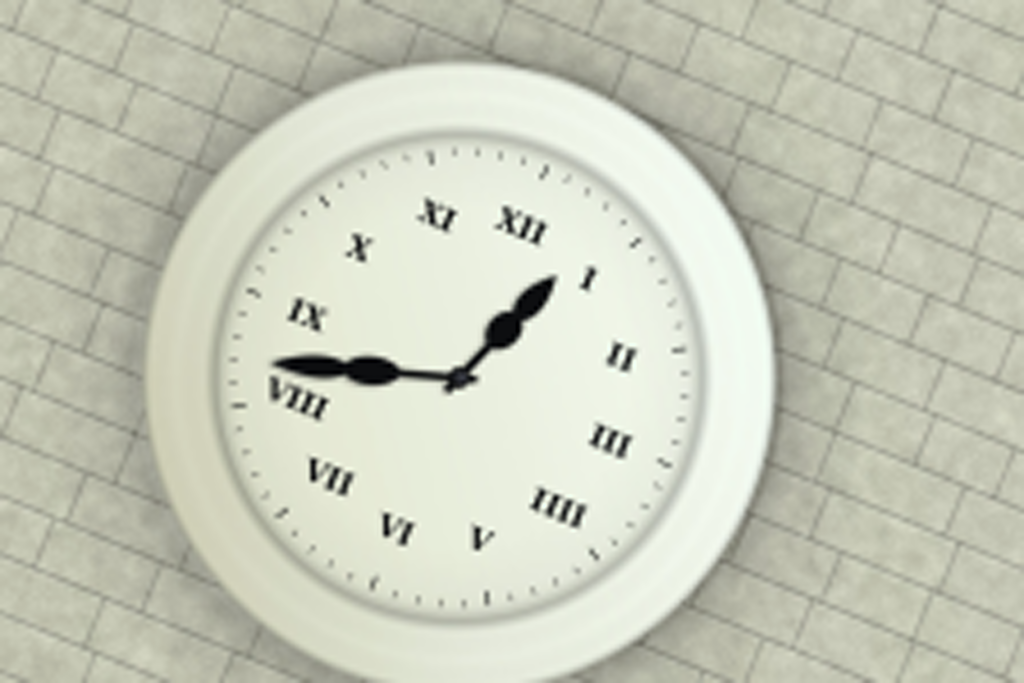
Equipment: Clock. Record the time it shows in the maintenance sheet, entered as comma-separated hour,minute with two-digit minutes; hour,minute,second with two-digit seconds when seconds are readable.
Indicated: 12,42
